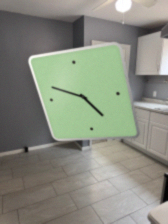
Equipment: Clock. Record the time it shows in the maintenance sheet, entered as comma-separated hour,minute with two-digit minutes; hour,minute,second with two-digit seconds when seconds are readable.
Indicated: 4,49
